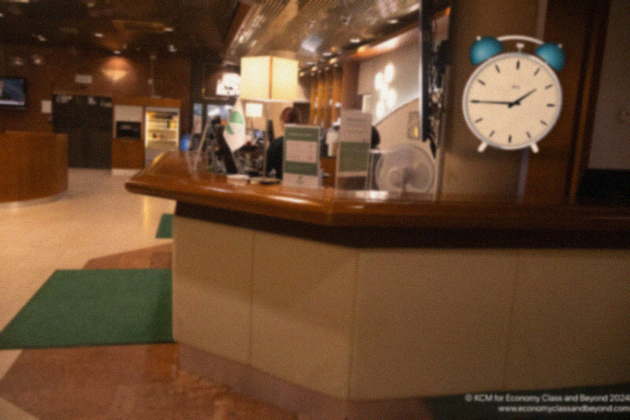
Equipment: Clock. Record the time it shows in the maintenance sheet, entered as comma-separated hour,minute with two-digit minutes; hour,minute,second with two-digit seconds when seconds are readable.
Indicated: 1,45
